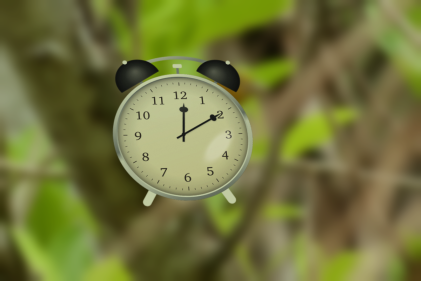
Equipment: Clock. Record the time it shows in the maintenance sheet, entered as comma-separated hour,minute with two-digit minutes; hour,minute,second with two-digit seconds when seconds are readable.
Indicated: 12,10
